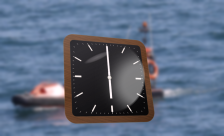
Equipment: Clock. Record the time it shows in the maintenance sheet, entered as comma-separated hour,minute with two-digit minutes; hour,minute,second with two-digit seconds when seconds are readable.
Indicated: 6,00
